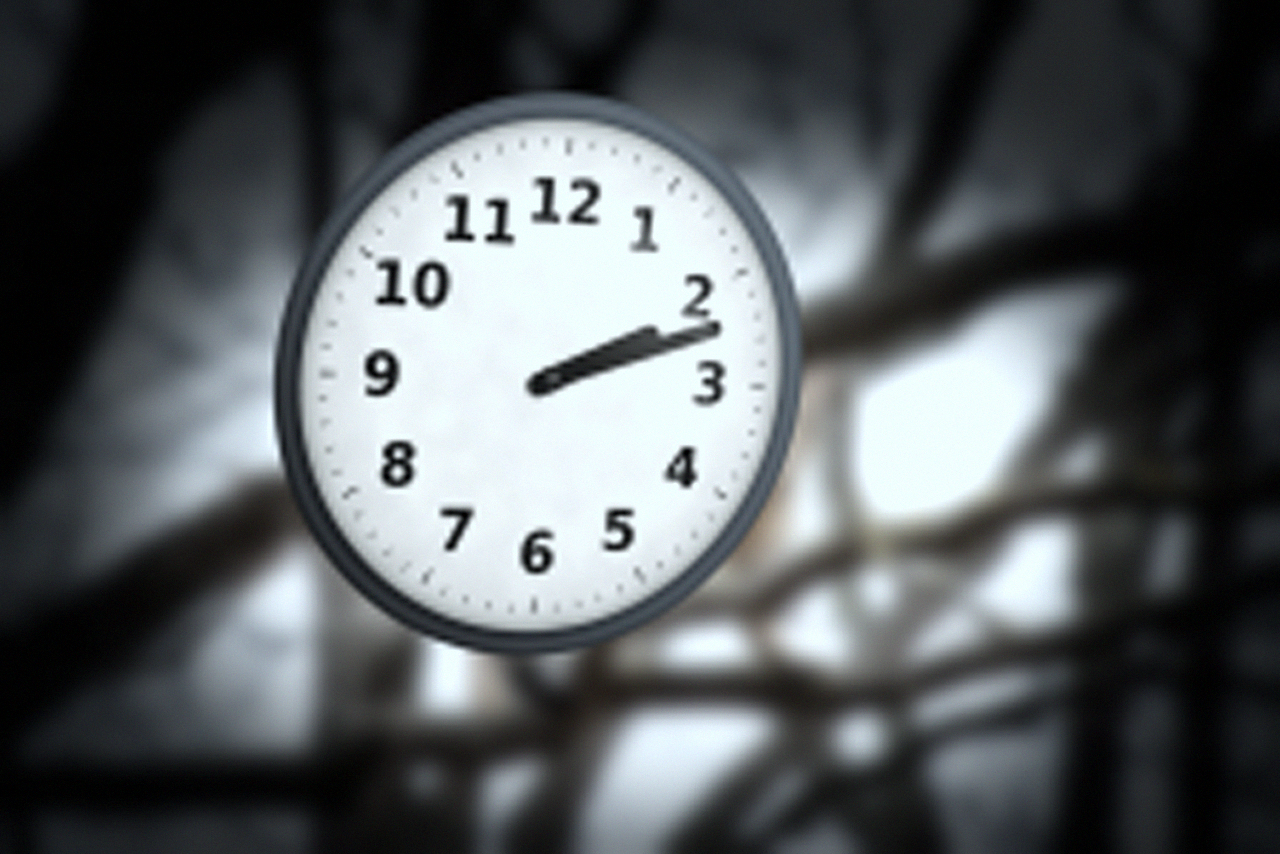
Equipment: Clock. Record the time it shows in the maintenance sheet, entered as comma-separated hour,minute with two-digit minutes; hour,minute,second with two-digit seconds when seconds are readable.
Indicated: 2,12
